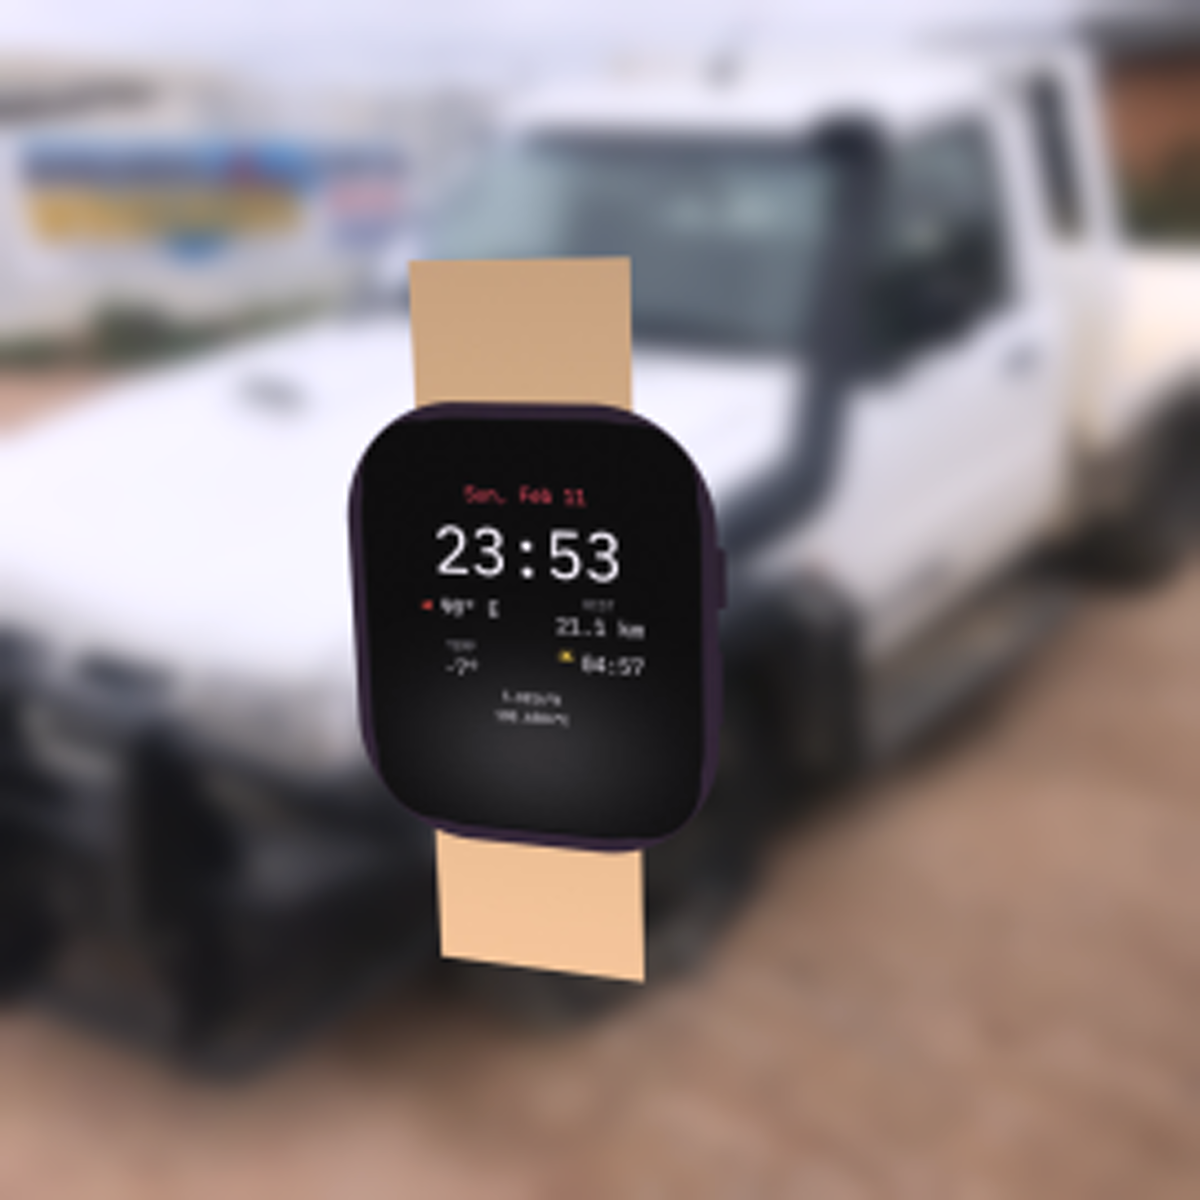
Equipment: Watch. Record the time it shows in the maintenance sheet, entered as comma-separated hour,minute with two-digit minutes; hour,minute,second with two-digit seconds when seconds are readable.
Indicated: 23,53
